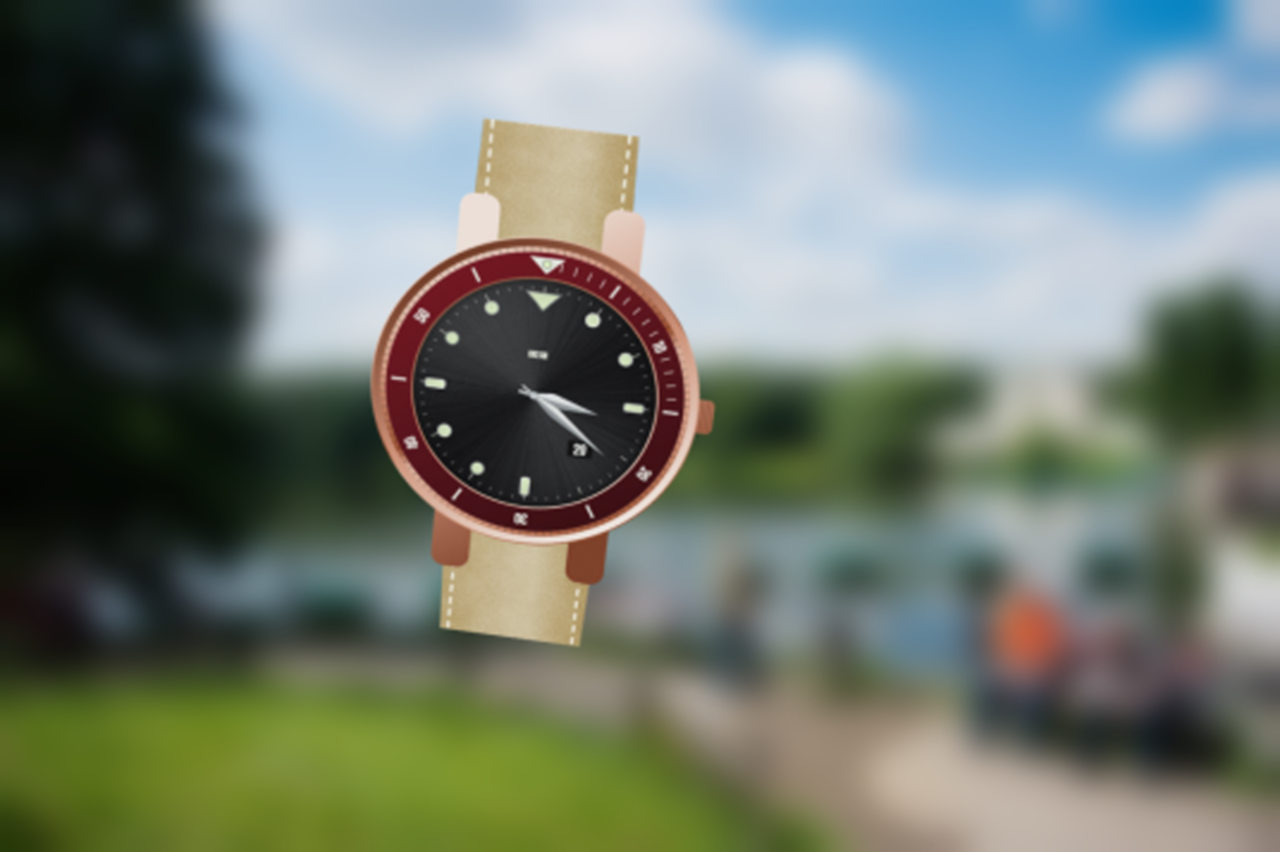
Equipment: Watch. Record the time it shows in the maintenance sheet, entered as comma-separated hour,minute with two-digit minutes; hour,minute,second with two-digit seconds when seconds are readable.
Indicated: 3,21
